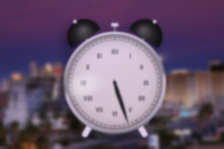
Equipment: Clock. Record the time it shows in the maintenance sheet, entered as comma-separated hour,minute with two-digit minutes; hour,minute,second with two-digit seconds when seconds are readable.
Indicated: 5,27
